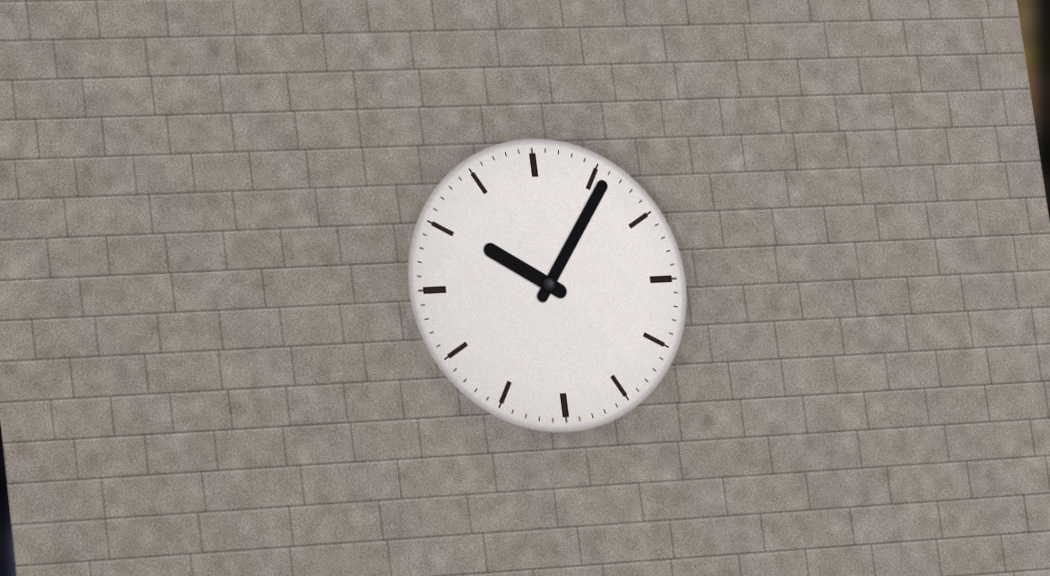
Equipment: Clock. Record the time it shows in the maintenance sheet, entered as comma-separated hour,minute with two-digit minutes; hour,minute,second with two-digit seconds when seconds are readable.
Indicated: 10,06
